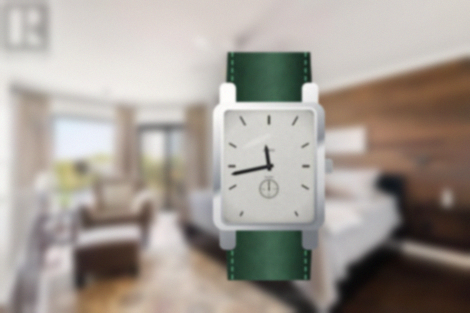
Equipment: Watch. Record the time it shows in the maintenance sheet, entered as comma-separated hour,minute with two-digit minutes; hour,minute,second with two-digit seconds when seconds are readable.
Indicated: 11,43
